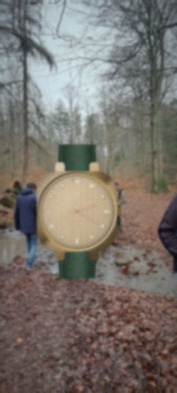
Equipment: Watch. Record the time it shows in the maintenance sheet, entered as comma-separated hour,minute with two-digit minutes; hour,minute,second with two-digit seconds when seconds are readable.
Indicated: 2,20
